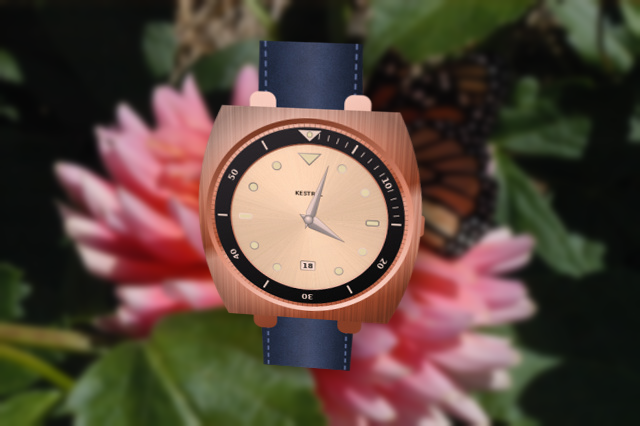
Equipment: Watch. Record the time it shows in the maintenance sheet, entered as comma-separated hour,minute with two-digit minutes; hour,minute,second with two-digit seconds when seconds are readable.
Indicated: 4,03
